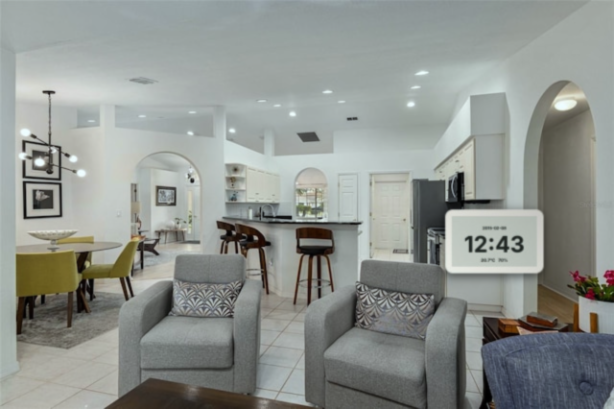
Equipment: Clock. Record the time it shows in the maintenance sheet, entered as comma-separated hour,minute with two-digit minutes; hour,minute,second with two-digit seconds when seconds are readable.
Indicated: 12,43
